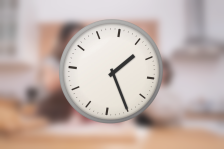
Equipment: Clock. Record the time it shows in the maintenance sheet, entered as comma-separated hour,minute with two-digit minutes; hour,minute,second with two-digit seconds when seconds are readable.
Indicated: 1,25
